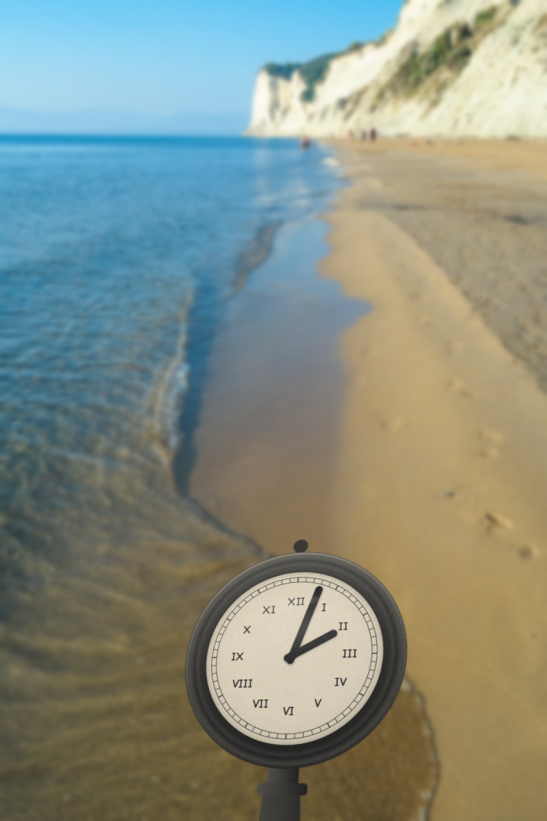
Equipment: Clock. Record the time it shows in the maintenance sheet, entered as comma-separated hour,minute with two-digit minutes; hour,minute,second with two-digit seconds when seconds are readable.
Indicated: 2,03
